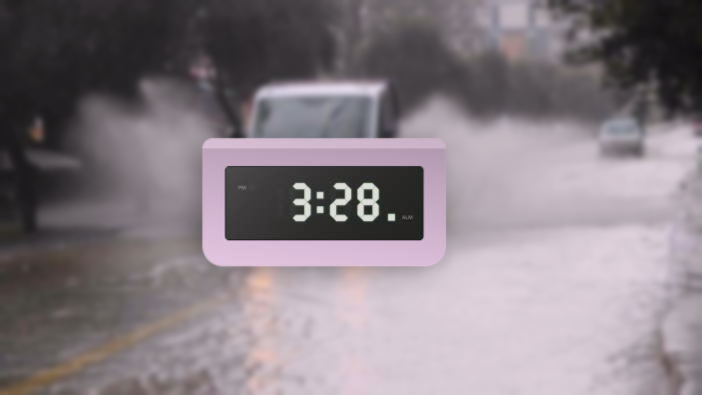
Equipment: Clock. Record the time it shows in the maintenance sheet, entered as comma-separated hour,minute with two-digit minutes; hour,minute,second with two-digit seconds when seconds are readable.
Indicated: 3,28
